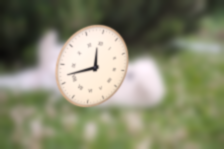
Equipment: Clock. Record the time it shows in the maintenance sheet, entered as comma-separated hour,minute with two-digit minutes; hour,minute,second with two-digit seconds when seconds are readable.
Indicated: 11,42
